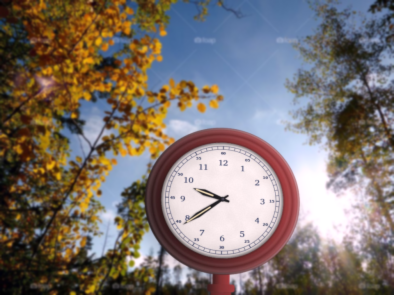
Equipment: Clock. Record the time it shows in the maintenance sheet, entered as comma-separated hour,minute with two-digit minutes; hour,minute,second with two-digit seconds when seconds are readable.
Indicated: 9,39
